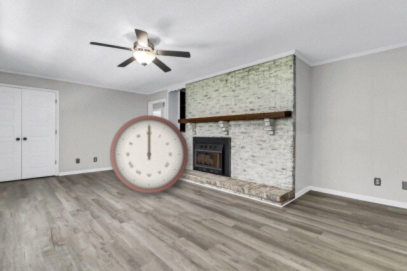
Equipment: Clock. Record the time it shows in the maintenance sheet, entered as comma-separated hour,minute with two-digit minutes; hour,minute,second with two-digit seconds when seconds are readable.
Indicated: 12,00
